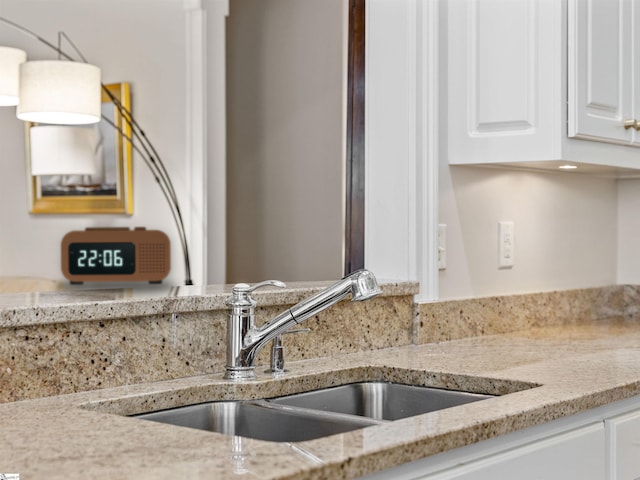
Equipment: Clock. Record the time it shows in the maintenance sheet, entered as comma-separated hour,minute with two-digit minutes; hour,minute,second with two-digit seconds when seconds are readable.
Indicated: 22,06
